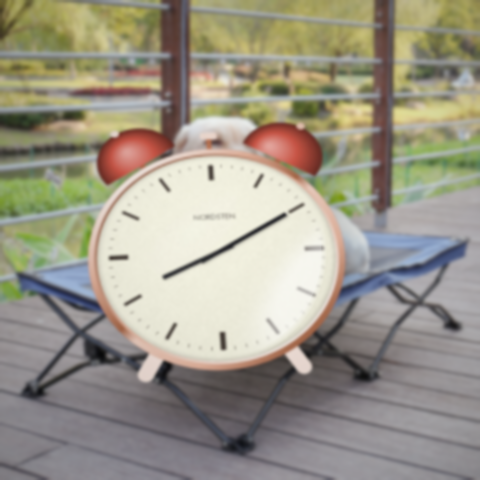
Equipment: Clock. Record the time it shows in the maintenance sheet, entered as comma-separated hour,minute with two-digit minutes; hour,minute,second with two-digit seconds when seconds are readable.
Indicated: 8,10
